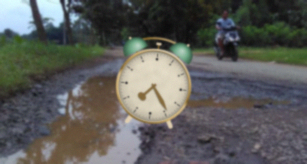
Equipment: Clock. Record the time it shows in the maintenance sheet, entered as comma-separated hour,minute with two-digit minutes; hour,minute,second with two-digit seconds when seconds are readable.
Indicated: 7,24
